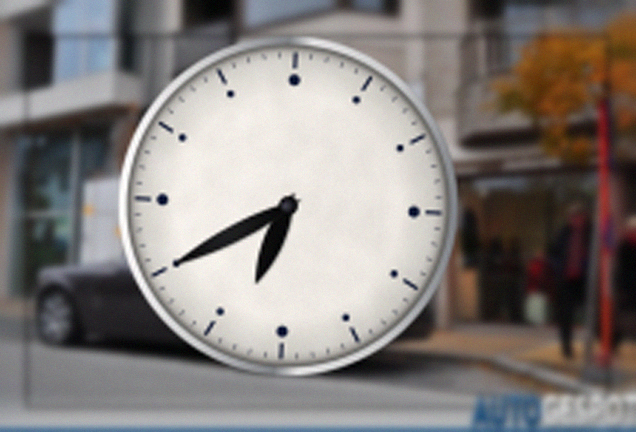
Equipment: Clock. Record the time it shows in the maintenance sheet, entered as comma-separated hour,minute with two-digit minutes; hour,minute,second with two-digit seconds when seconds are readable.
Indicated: 6,40
